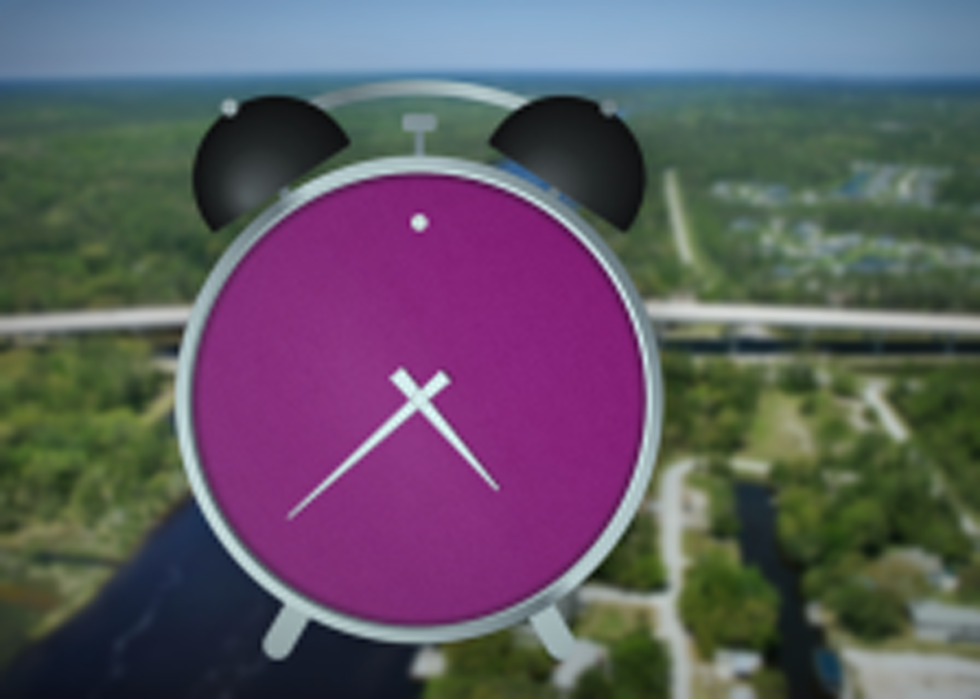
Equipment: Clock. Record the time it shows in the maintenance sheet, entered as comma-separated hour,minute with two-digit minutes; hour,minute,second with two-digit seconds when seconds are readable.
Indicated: 4,38
